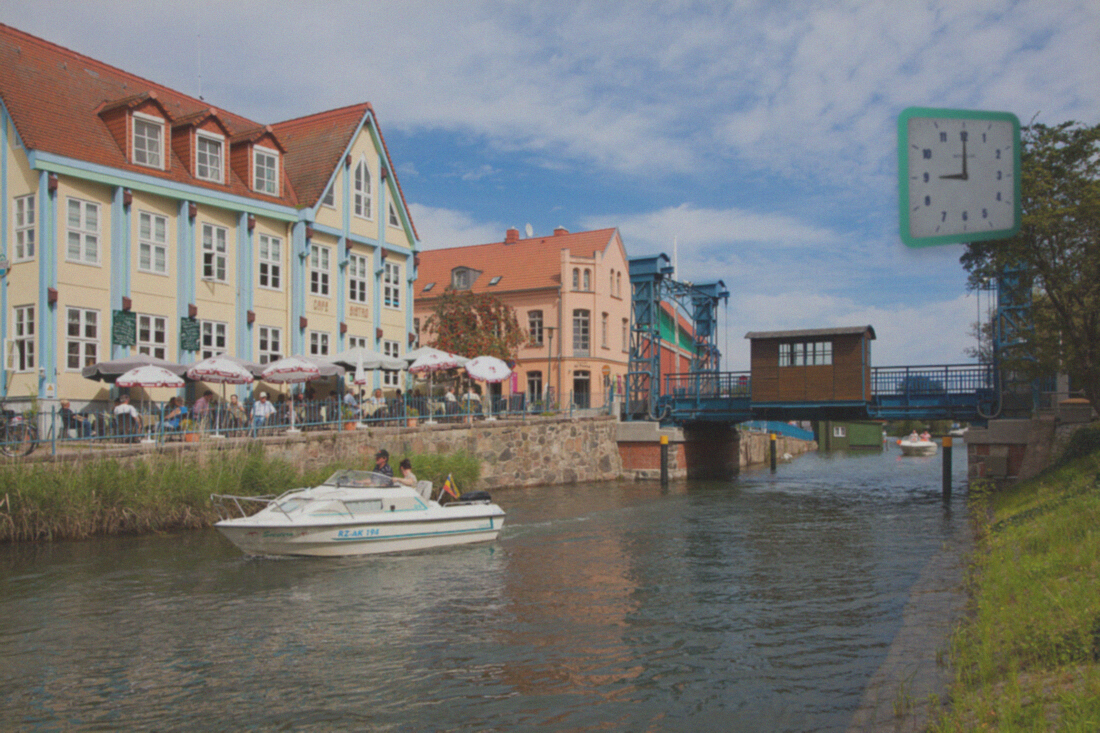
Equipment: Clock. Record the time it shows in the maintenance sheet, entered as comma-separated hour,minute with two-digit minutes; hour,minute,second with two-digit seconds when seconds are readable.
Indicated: 9,00
